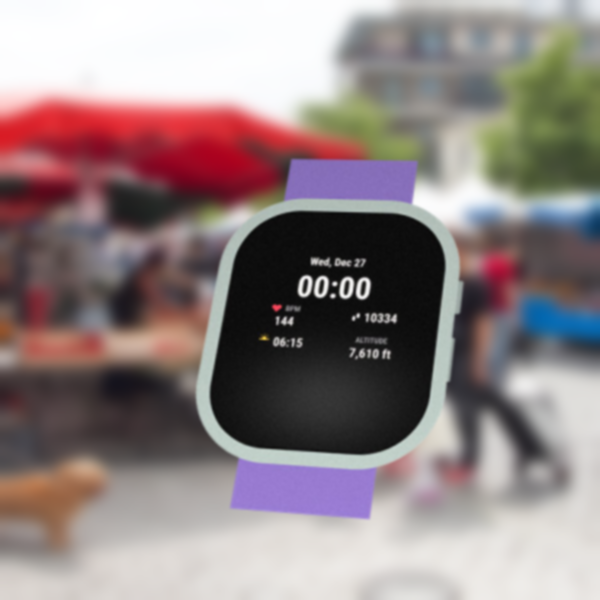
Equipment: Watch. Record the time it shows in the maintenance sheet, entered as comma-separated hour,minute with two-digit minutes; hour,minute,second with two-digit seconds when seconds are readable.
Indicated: 0,00
